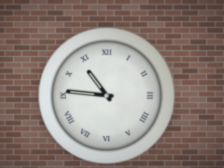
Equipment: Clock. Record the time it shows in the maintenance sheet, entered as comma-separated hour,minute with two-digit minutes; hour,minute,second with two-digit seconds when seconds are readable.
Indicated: 10,46
